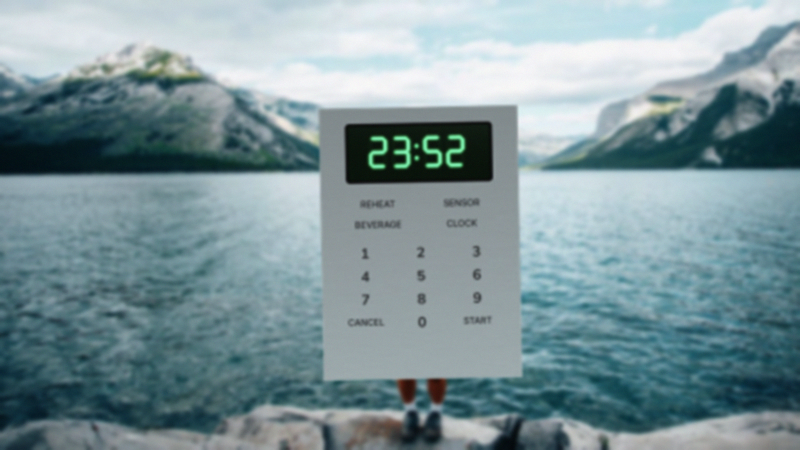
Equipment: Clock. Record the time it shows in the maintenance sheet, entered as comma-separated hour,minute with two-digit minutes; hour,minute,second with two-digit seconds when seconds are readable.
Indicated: 23,52
